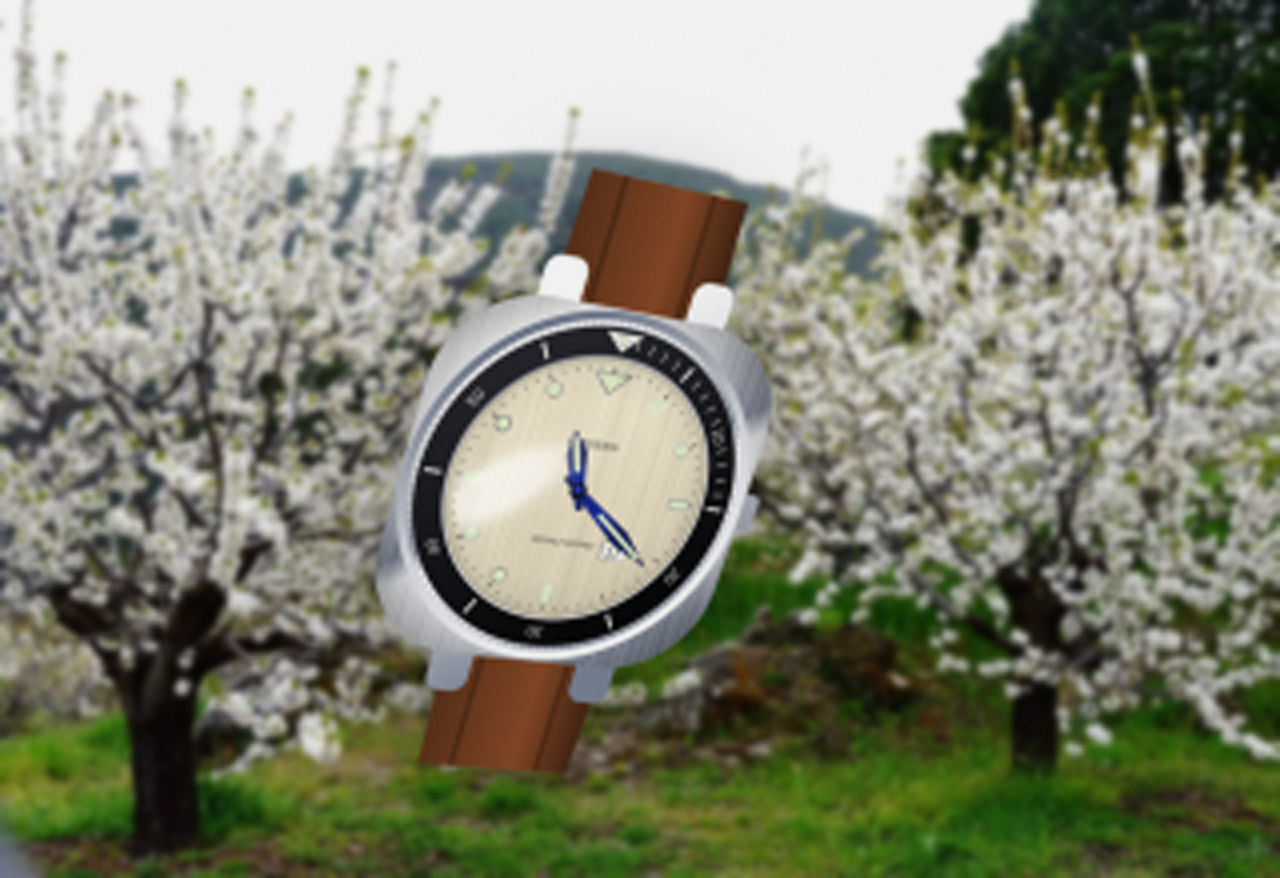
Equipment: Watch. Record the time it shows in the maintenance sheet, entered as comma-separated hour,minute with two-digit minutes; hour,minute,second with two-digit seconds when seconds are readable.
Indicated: 11,21
